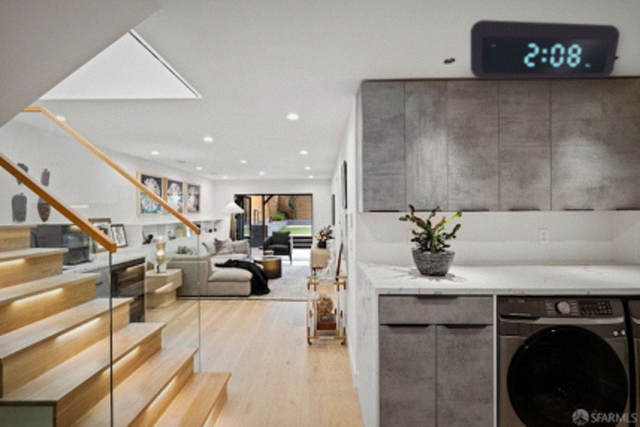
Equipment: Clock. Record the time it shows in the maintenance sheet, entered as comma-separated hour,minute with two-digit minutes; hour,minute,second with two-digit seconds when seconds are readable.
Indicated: 2,08
